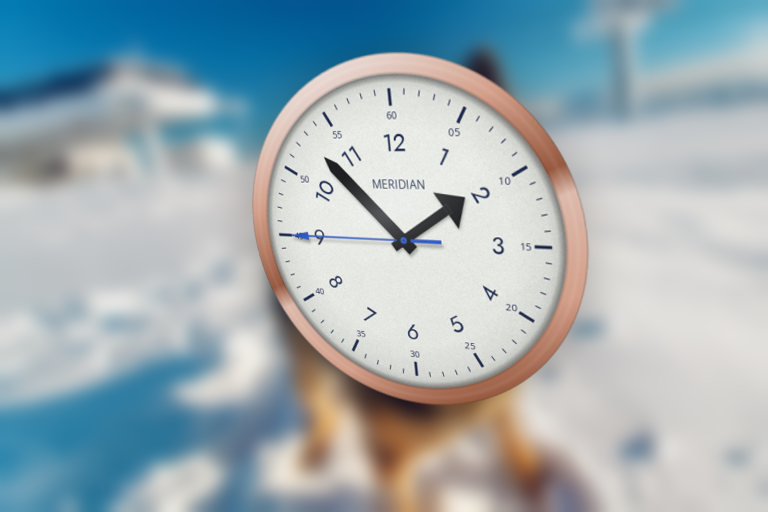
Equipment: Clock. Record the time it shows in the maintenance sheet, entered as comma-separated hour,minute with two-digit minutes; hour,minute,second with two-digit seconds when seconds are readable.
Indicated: 1,52,45
